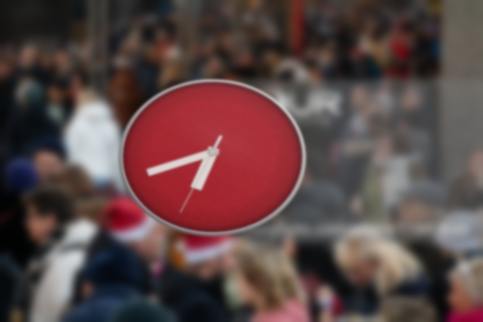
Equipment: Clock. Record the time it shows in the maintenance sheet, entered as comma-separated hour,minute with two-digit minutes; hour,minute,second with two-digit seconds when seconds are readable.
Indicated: 6,41,34
